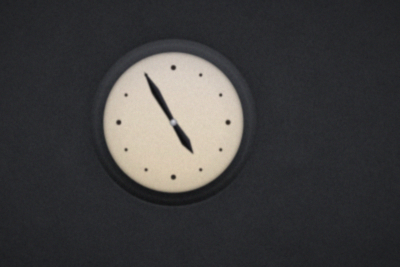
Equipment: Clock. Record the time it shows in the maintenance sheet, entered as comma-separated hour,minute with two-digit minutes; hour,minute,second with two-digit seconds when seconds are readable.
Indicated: 4,55
